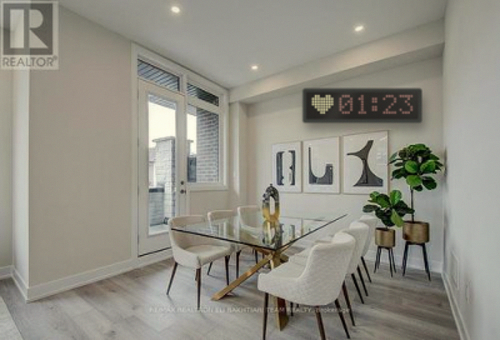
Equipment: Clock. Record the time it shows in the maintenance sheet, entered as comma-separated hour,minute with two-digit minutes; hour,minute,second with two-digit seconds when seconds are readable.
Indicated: 1,23
